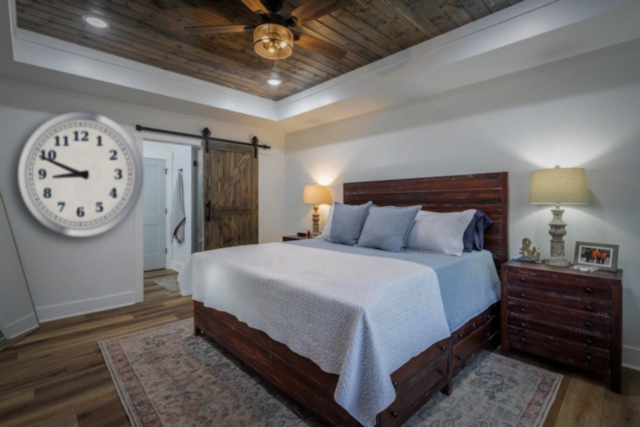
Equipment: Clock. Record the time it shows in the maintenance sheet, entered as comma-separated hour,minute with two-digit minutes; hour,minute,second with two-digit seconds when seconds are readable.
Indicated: 8,49
